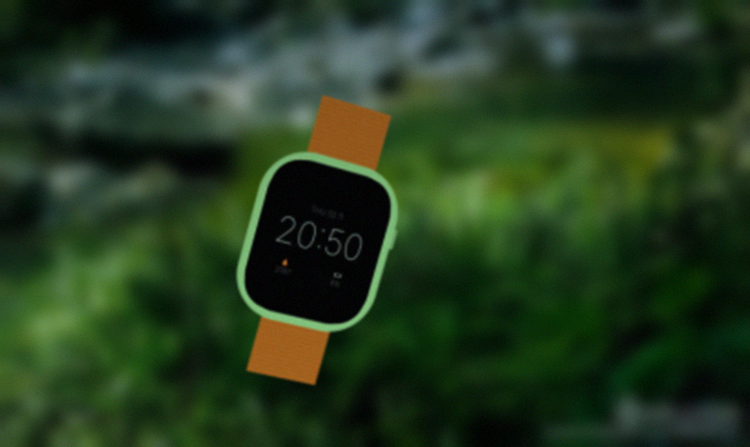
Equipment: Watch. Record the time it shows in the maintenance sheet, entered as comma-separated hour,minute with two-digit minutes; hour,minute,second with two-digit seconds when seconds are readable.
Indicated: 20,50
